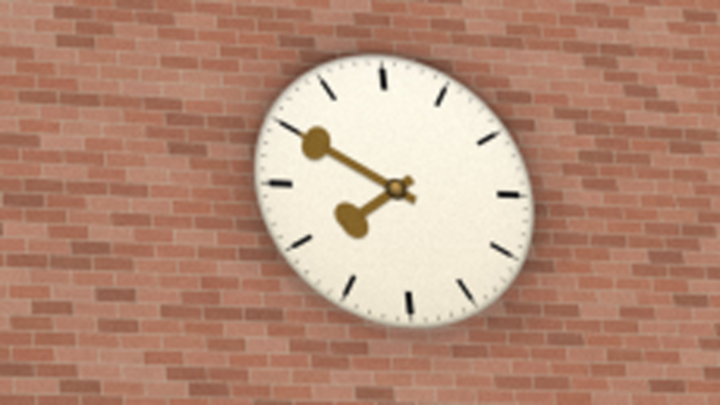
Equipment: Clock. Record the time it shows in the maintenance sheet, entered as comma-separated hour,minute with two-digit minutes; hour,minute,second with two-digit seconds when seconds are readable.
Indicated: 7,50
